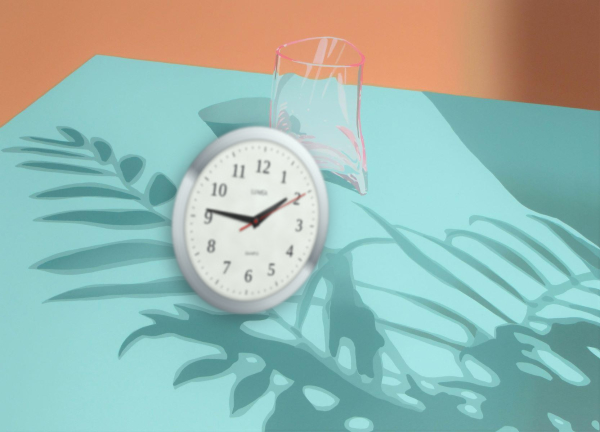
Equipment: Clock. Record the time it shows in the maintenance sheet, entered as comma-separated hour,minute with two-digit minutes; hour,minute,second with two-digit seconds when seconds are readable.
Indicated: 1,46,10
